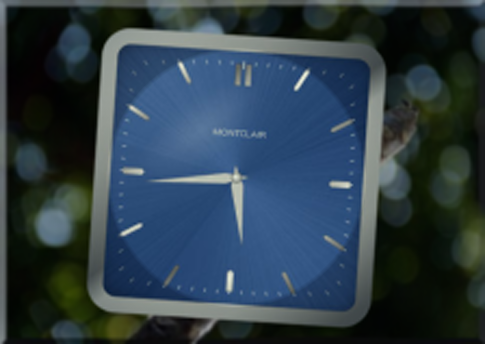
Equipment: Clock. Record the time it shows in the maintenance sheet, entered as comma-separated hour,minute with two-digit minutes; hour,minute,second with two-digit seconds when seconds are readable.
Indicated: 5,44
